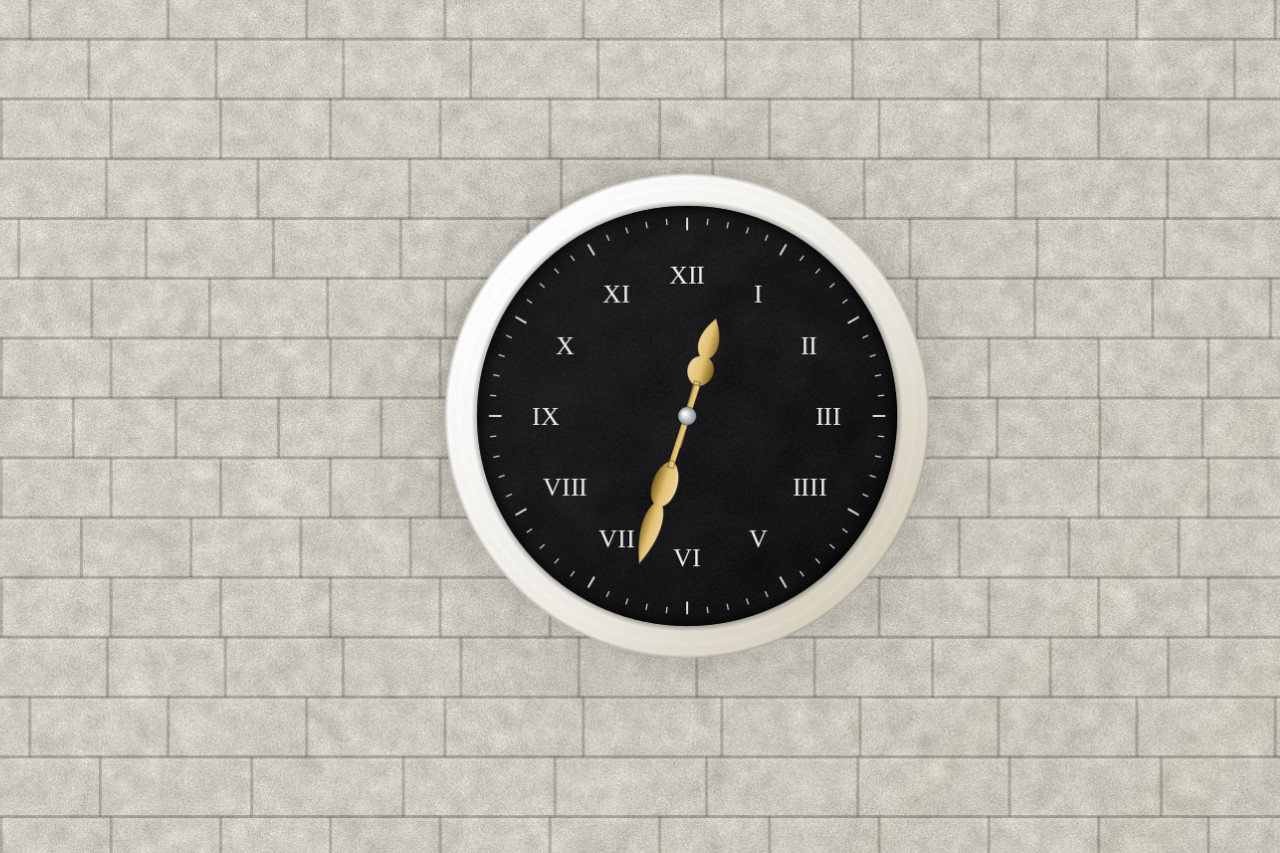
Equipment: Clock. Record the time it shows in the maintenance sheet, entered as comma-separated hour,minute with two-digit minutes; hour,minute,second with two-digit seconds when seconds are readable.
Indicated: 12,33
